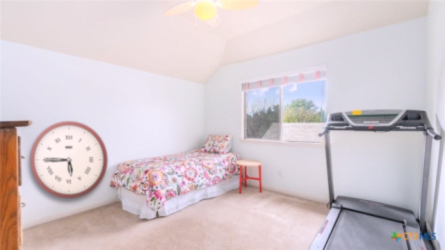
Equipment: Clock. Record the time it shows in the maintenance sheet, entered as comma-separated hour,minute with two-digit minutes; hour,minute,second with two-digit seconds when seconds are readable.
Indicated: 5,45
